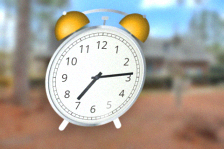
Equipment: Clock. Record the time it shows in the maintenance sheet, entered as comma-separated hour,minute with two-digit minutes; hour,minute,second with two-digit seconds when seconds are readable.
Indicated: 7,14
